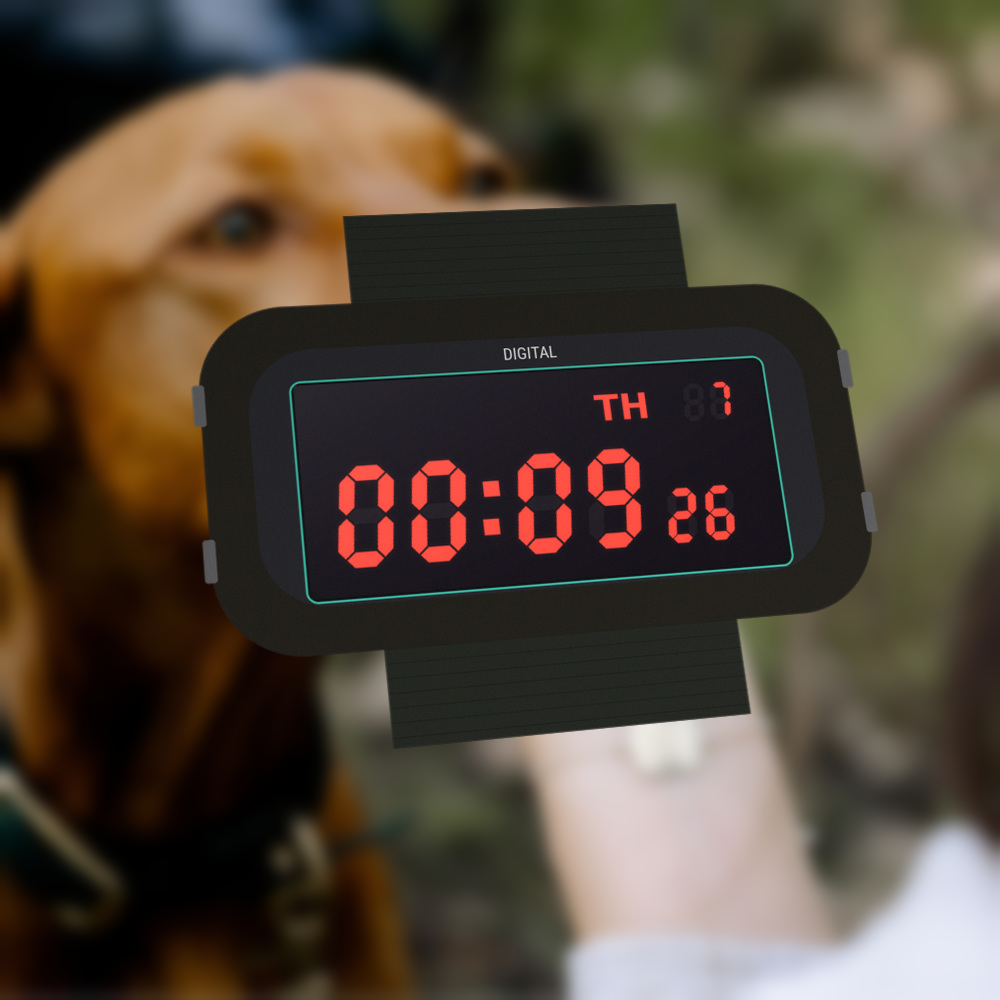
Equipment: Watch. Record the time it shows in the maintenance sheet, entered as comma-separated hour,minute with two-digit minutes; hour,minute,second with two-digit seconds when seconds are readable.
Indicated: 0,09,26
